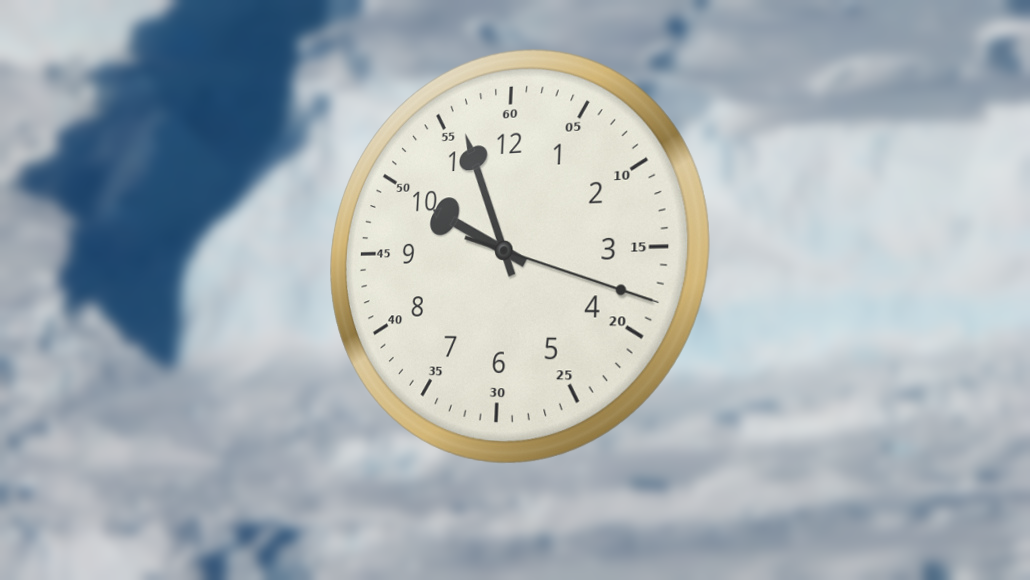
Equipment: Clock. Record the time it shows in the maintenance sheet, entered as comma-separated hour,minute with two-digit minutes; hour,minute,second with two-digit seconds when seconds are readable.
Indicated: 9,56,18
